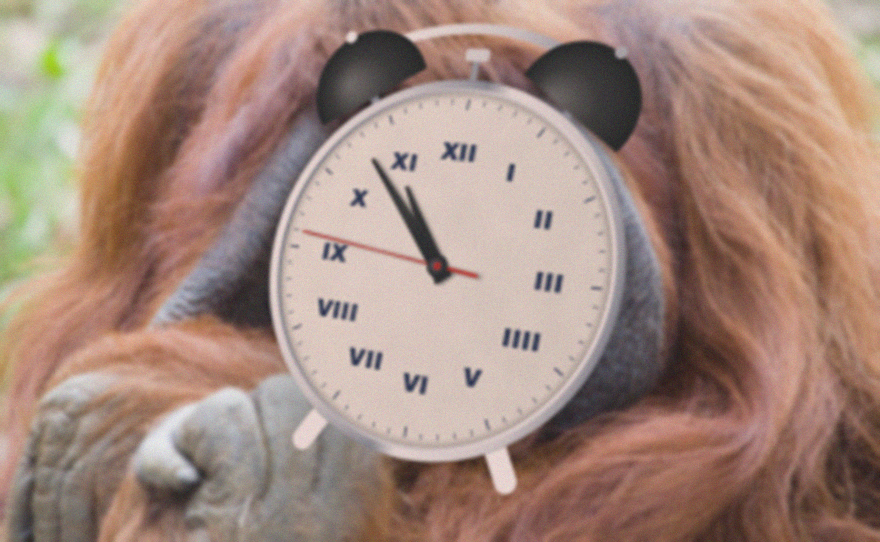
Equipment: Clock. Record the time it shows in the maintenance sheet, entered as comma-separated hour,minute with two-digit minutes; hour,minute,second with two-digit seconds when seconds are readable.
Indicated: 10,52,46
